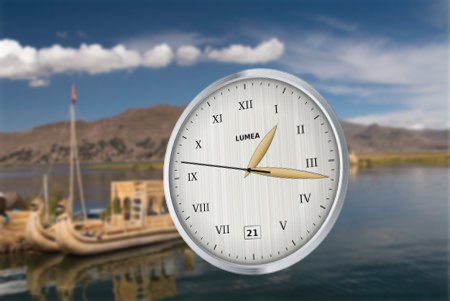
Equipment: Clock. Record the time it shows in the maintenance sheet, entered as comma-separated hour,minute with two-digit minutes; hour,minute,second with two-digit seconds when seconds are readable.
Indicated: 1,16,47
